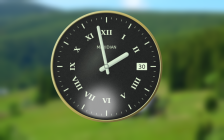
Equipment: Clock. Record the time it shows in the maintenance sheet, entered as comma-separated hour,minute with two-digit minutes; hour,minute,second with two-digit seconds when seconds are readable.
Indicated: 1,58
